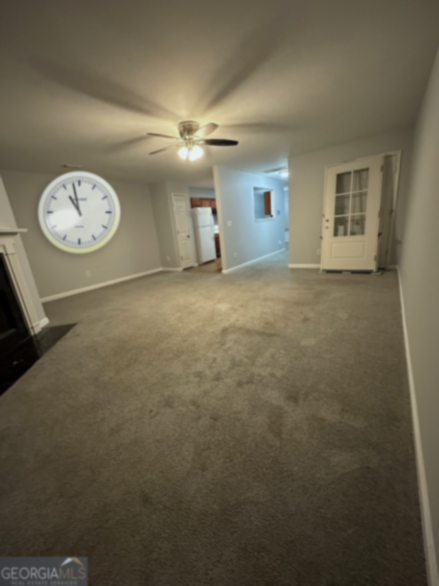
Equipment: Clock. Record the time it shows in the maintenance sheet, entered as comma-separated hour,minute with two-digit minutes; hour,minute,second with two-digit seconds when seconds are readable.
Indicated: 10,58
